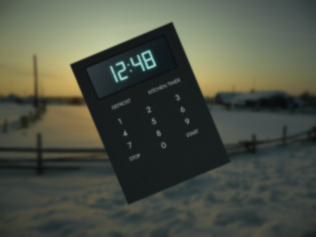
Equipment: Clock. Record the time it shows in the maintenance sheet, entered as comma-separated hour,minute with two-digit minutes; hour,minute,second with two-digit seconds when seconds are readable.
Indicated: 12,48
